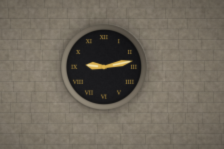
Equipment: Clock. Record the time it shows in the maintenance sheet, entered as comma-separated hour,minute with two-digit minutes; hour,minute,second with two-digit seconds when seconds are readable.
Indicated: 9,13
